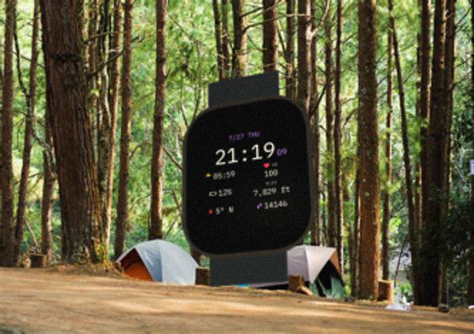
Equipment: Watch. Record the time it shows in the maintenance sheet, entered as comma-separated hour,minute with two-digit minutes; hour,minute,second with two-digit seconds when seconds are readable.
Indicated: 21,19
